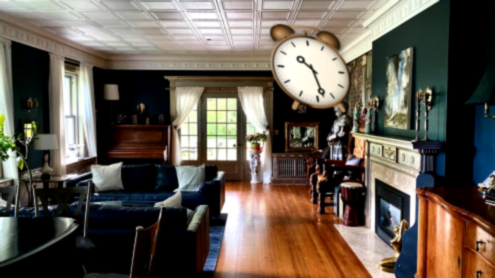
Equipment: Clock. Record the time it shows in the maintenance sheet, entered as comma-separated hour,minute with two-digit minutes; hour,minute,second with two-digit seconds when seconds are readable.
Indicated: 10,28
